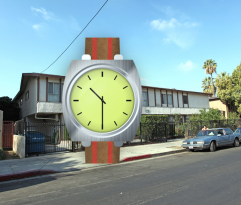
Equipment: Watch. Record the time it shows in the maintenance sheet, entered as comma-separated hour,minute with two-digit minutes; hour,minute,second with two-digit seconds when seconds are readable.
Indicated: 10,30
